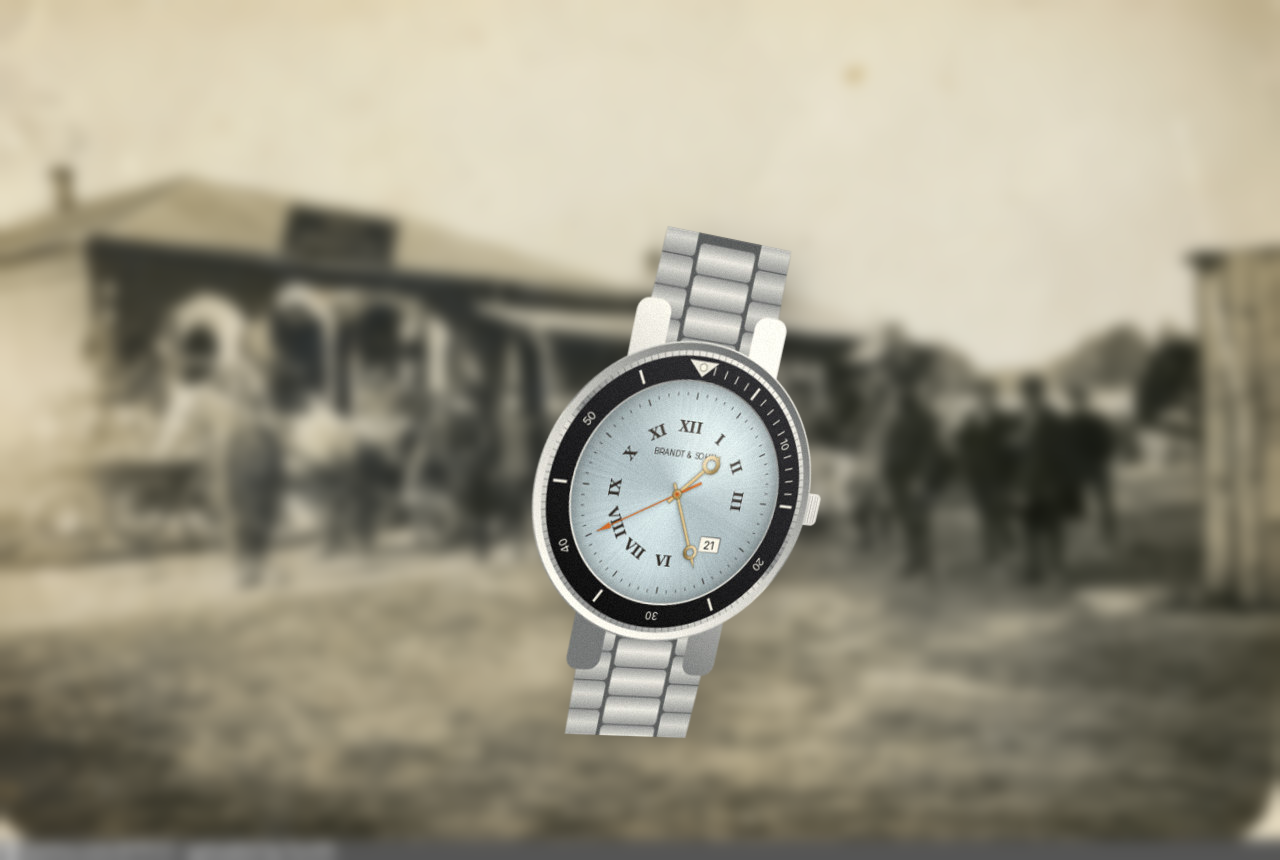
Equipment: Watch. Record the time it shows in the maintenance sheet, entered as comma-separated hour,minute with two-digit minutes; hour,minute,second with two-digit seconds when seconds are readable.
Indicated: 1,25,40
